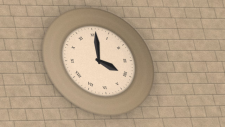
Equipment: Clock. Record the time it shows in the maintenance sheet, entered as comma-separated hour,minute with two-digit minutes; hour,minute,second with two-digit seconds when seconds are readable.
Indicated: 4,01
